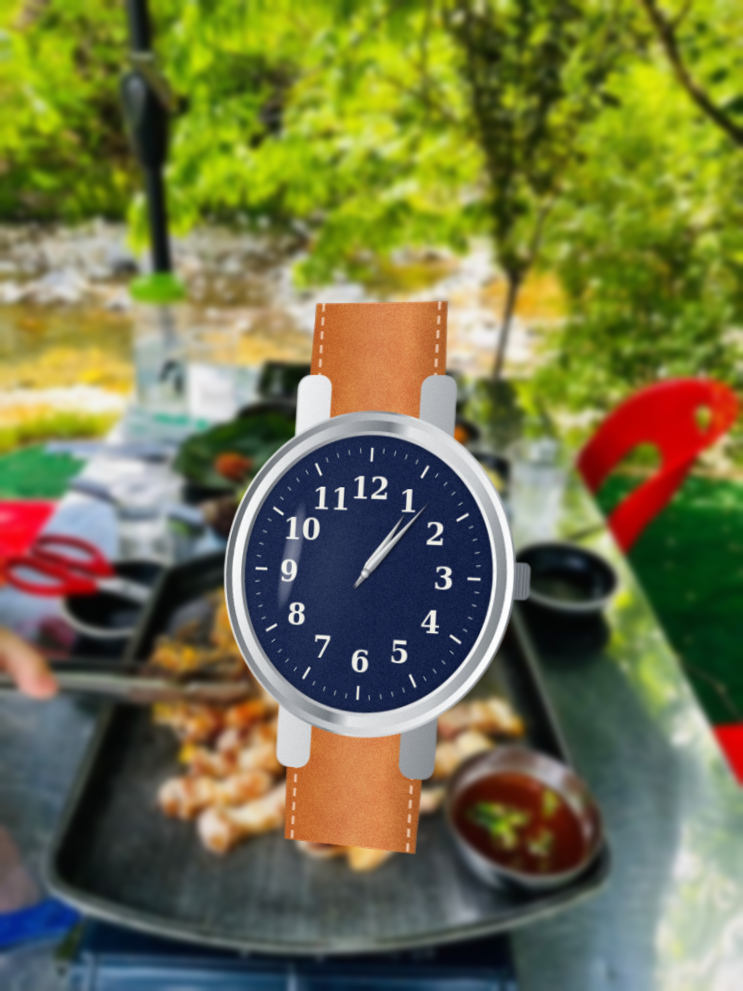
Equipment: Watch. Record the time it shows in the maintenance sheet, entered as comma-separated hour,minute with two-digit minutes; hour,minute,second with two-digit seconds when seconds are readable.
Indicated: 1,07
